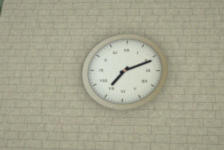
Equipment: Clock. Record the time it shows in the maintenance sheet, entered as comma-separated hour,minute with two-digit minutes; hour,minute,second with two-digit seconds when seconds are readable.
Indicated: 7,11
